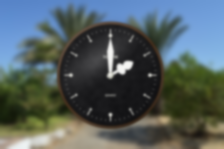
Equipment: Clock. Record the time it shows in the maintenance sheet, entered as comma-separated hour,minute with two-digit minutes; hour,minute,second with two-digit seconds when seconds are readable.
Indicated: 2,00
